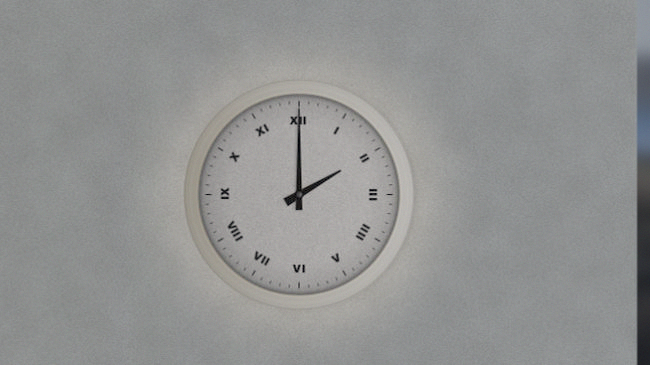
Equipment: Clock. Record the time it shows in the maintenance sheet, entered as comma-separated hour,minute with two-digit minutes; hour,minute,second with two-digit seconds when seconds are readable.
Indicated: 2,00
